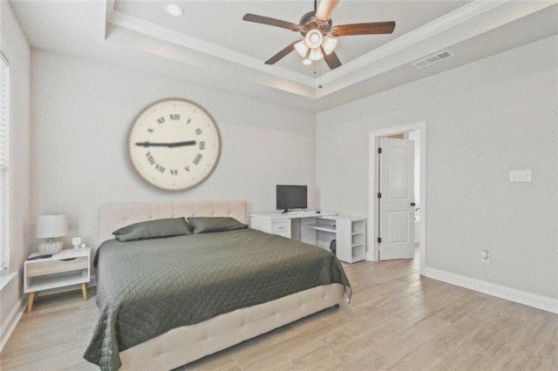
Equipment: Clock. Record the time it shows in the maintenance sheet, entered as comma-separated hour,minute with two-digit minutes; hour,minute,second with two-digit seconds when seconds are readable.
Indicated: 2,45
